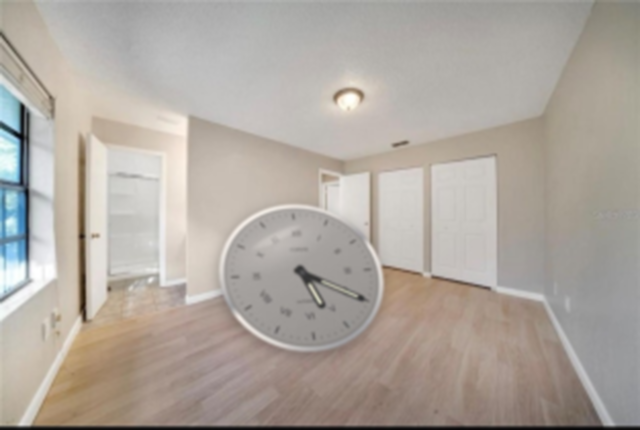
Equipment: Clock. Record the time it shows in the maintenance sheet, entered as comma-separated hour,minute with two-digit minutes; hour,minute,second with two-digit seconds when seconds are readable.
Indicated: 5,20
